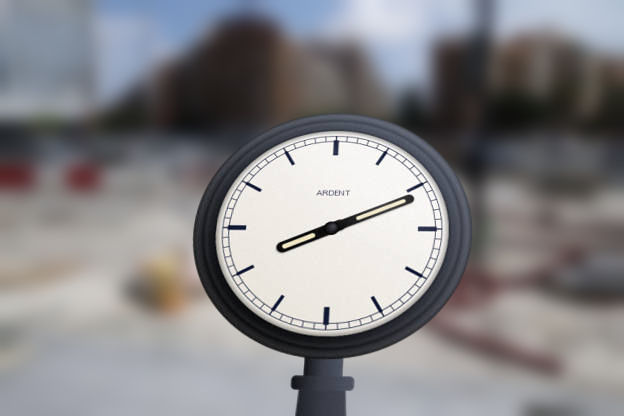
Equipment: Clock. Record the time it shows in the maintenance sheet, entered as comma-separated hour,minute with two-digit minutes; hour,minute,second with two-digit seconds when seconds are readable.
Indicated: 8,11
